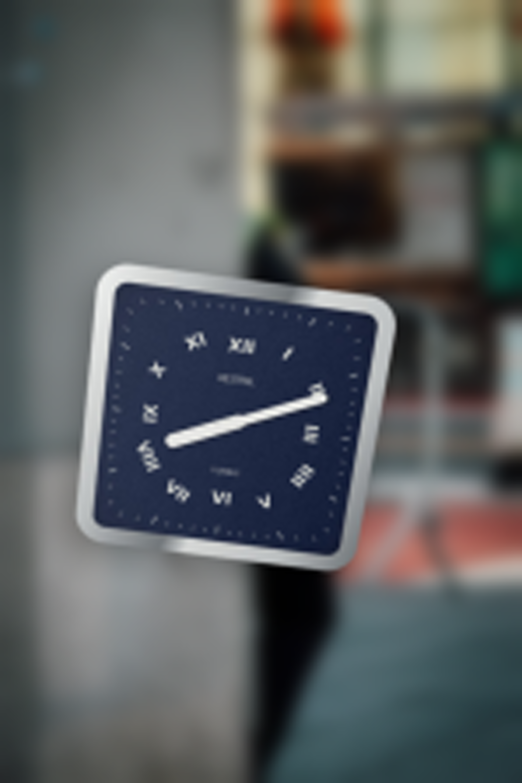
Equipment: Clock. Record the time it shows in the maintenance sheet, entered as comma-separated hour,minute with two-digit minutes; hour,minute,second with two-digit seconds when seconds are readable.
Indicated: 8,11
